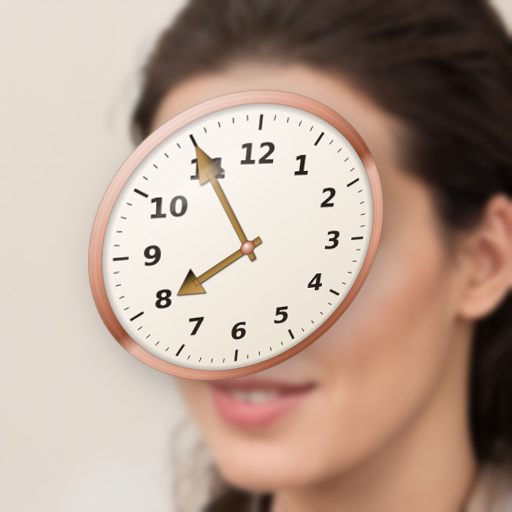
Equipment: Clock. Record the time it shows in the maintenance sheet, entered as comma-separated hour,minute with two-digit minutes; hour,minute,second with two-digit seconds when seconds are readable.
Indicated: 7,55
